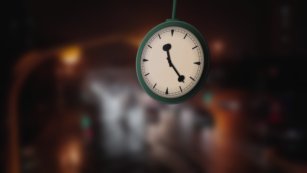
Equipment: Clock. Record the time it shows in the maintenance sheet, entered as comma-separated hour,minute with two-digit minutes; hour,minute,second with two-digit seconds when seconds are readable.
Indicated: 11,23
